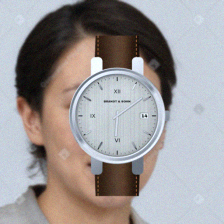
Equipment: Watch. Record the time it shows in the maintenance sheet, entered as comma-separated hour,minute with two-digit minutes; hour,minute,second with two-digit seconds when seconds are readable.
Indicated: 6,09
